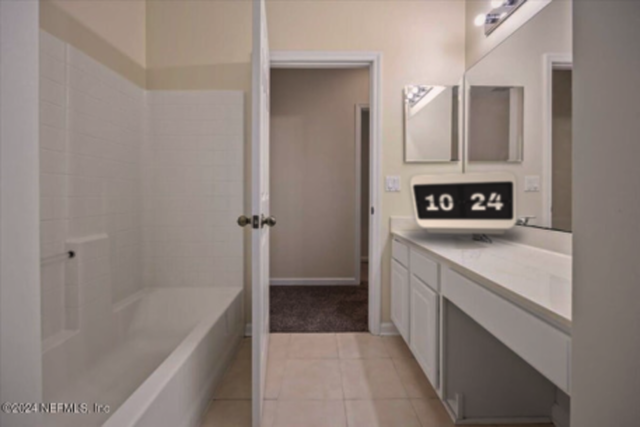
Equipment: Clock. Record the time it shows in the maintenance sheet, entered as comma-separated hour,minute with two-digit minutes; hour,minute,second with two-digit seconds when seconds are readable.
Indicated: 10,24
